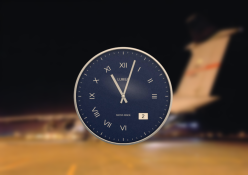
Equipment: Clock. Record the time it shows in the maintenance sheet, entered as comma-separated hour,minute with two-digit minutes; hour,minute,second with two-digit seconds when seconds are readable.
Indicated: 11,03
